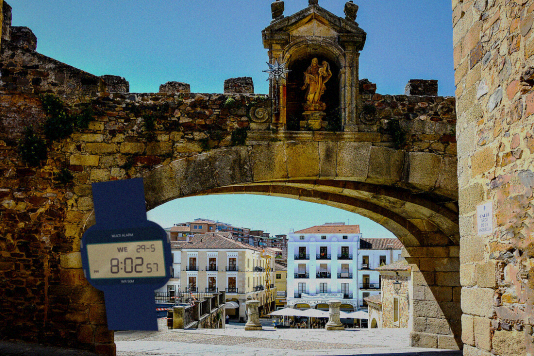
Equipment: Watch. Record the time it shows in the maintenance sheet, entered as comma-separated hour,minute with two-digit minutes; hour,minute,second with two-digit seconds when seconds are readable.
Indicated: 8,02,57
